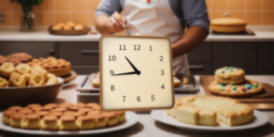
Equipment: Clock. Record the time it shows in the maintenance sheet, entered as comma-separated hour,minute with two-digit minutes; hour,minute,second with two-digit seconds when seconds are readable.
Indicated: 10,44
